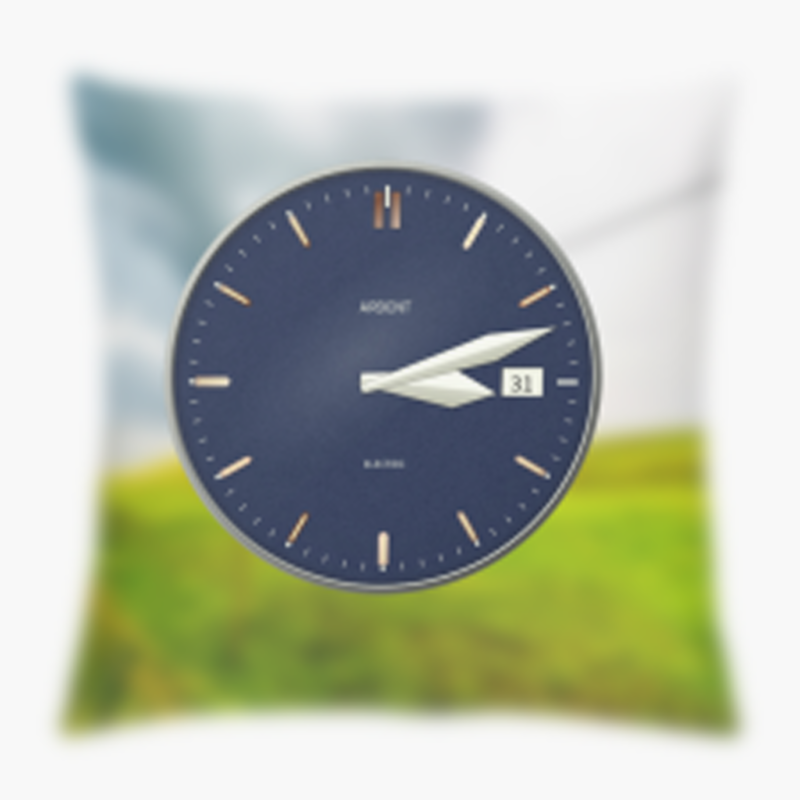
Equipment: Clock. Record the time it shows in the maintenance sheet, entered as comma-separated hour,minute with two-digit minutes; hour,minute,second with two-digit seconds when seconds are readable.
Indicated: 3,12
